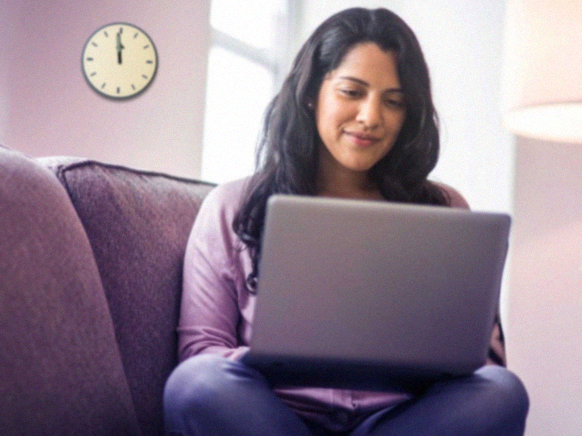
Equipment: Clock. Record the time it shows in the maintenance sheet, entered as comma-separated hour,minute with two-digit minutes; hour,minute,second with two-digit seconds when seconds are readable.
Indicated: 11,59
